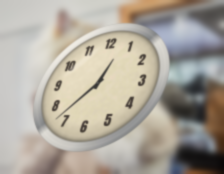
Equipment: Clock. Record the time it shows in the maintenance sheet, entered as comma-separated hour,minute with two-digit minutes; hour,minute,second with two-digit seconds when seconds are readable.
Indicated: 12,37
